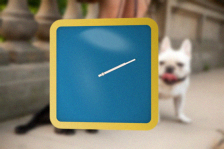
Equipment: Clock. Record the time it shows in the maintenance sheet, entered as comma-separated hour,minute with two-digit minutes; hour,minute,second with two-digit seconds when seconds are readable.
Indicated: 2,11
